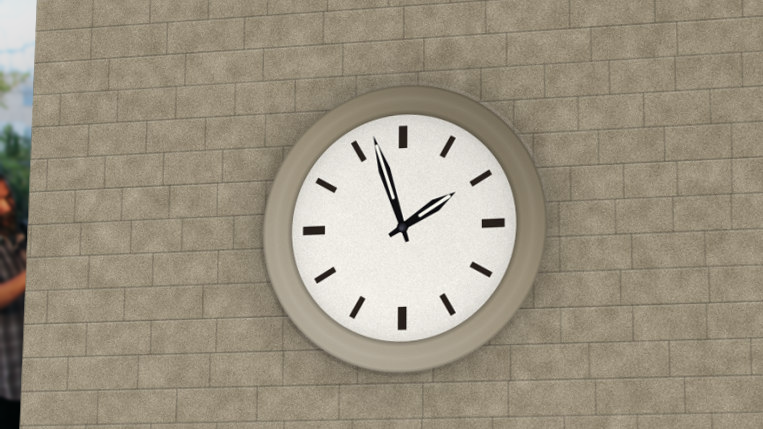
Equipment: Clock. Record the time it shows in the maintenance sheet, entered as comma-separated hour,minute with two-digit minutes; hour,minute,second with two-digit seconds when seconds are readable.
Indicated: 1,57
